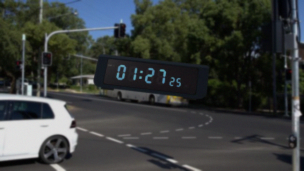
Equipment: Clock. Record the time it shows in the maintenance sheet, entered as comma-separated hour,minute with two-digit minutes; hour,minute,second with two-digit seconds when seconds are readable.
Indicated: 1,27,25
